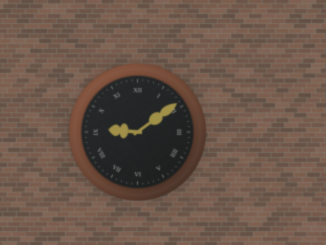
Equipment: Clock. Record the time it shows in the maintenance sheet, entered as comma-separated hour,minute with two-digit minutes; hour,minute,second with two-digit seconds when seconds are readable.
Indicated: 9,09
